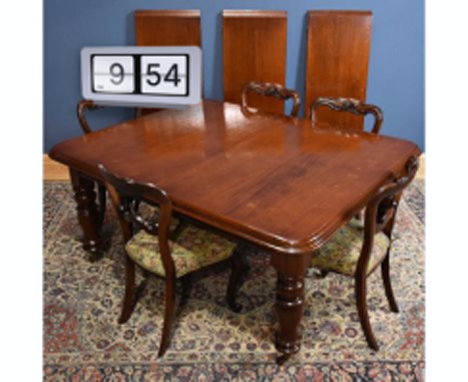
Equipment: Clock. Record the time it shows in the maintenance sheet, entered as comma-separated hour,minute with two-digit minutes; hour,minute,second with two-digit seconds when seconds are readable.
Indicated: 9,54
